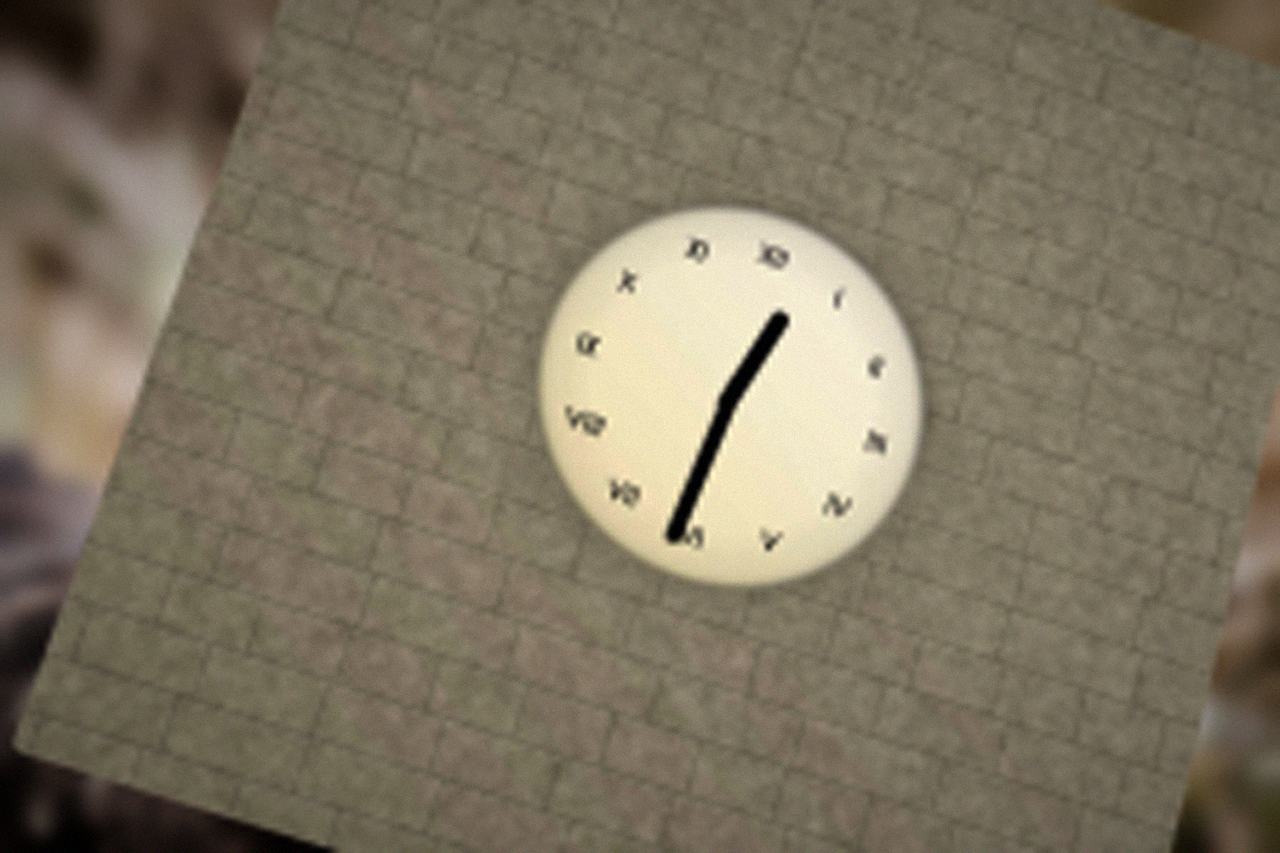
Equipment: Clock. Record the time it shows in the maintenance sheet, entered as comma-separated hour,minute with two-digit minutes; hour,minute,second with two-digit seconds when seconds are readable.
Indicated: 12,31
